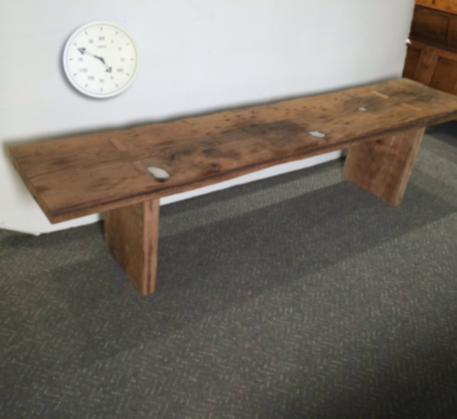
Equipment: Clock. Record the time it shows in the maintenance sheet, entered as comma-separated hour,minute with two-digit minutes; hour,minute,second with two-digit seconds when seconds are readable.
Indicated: 4,49
